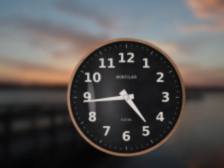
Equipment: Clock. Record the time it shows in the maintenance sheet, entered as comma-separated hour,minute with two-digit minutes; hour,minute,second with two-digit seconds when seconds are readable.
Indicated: 4,44
